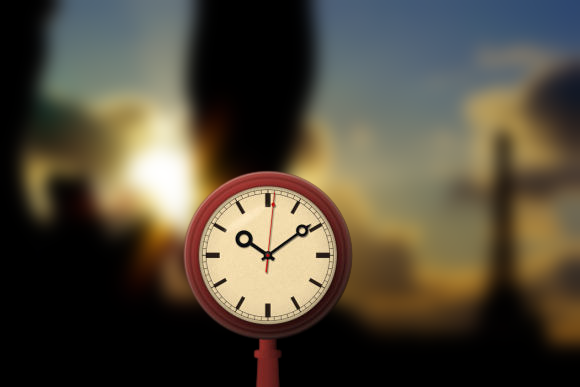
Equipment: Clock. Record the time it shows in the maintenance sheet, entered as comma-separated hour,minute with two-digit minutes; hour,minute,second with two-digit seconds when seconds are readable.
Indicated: 10,09,01
